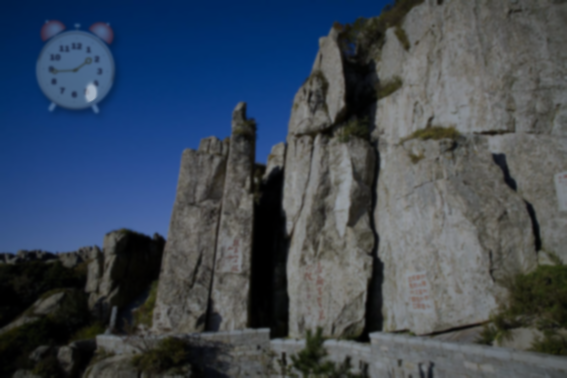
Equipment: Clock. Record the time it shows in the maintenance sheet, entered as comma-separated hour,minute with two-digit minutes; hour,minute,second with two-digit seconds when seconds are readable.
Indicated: 1,44
